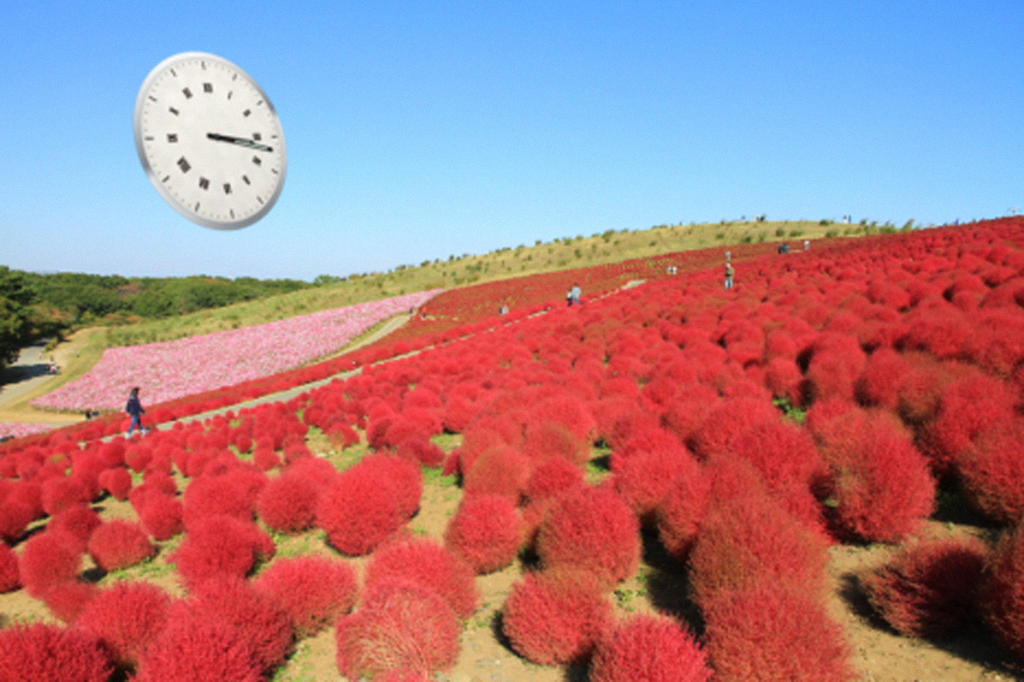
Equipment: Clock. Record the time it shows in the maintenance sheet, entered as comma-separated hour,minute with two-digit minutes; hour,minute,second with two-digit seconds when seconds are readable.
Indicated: 3,17
